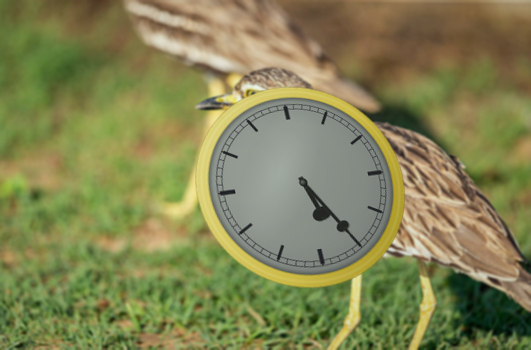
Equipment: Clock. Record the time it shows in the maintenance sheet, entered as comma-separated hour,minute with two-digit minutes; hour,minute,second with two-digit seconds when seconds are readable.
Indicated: 5,25
